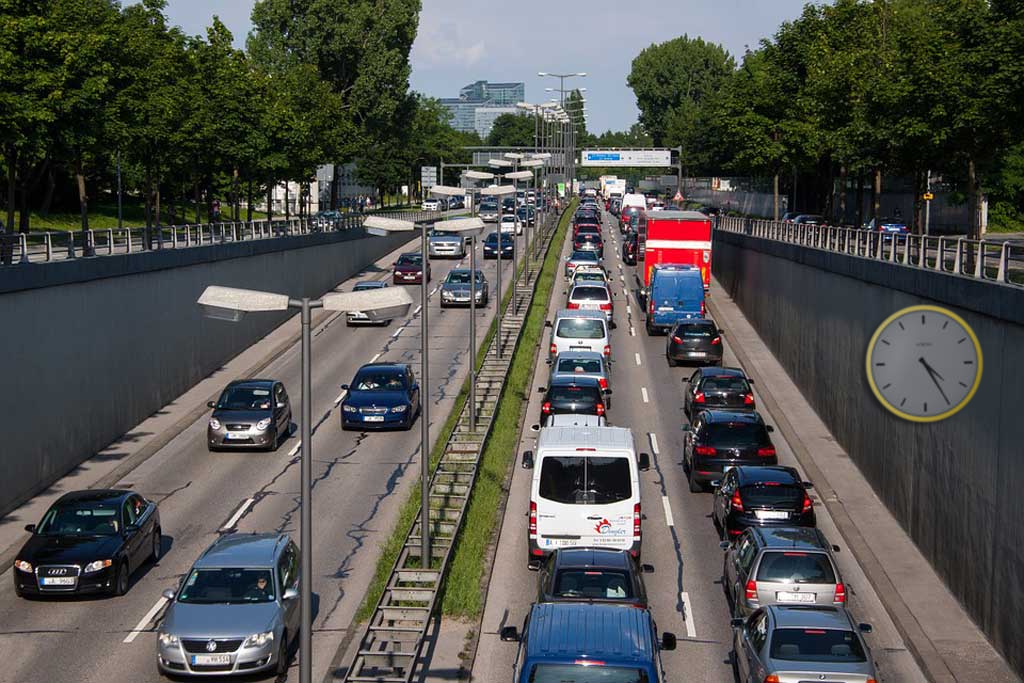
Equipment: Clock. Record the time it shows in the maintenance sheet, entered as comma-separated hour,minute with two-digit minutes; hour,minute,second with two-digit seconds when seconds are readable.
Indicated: 4,25
